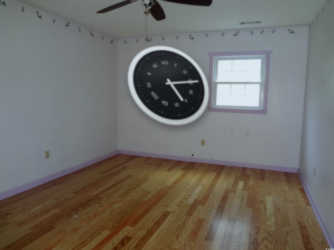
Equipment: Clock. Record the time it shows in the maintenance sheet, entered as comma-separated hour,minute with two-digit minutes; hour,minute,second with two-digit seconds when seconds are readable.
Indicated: 5,15
